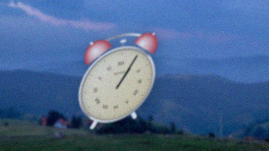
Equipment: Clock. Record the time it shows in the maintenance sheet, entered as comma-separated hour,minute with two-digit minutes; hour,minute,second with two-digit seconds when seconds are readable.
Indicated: 1,05
